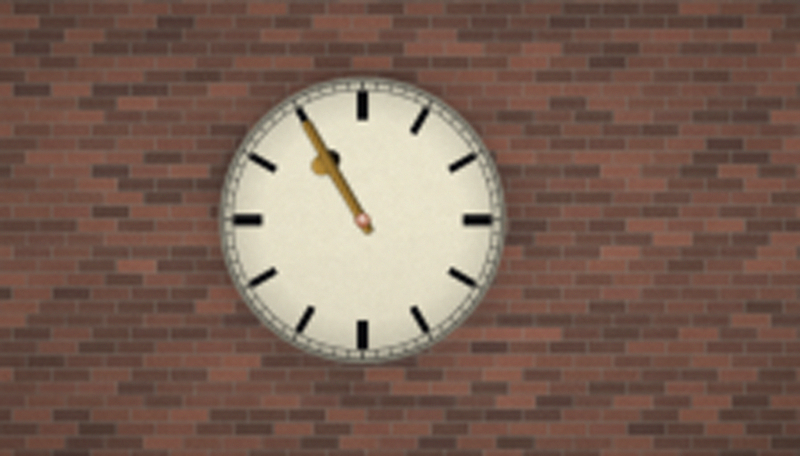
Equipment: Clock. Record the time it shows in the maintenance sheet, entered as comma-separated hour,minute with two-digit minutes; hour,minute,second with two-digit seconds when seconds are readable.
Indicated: 10,55
